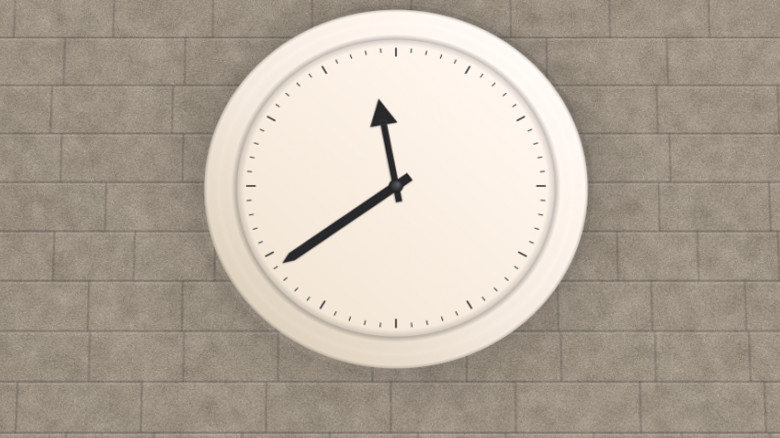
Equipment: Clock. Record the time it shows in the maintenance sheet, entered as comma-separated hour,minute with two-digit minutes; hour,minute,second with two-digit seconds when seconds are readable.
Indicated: 11,39
